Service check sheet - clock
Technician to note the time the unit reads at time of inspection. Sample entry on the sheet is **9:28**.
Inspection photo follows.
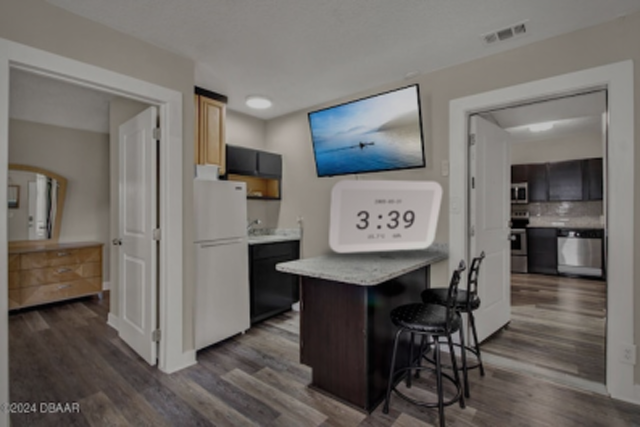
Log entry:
**3:39**
